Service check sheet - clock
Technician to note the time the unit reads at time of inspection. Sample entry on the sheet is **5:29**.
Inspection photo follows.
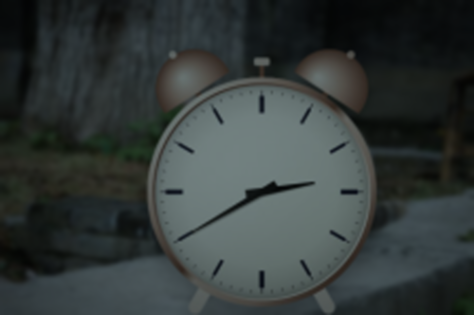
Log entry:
**2:40**
